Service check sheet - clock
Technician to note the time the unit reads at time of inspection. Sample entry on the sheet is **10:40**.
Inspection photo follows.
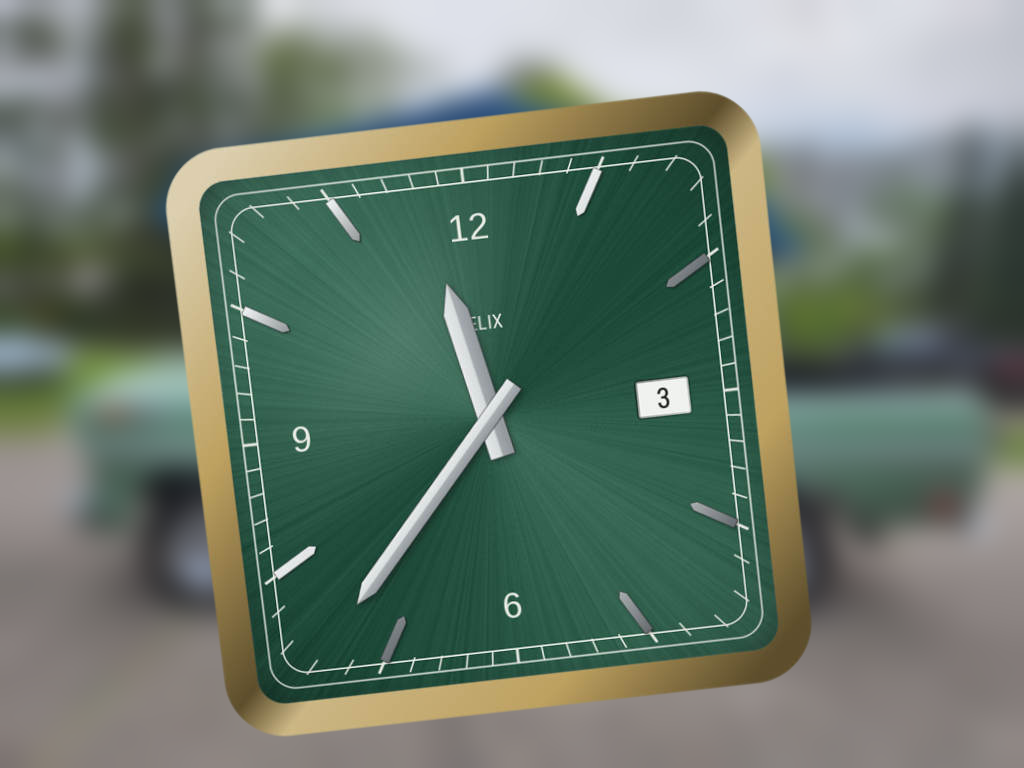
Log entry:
**11:37**
